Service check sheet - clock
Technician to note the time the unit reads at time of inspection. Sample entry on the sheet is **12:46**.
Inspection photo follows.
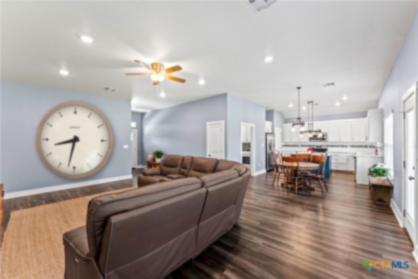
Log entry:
**8:32**
